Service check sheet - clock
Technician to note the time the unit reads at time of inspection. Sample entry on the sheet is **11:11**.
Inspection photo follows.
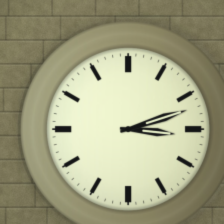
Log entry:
**3:12**
